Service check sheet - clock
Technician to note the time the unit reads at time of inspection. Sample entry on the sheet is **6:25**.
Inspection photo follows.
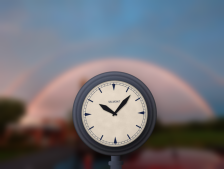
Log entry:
**10:07**
